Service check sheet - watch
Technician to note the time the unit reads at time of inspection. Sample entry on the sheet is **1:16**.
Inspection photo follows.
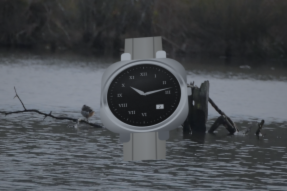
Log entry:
**10:13**
